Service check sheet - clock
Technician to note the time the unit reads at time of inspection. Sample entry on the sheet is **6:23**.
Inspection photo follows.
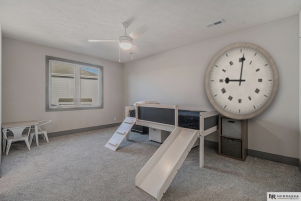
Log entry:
**9:01**
